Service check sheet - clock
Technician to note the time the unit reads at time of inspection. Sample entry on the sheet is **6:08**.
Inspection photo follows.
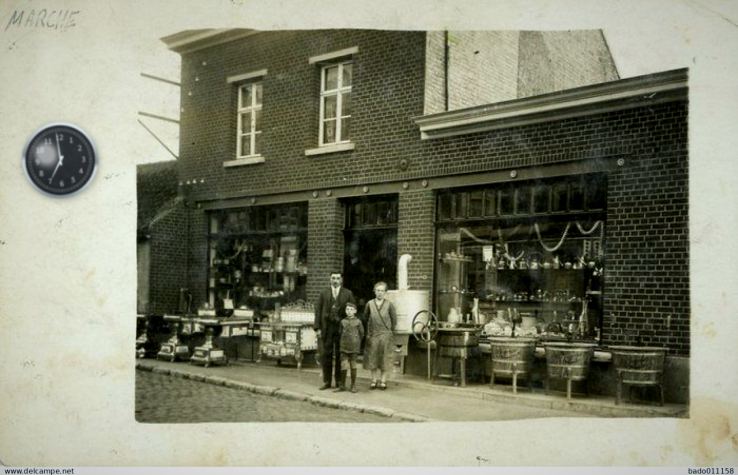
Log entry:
**6:59**
